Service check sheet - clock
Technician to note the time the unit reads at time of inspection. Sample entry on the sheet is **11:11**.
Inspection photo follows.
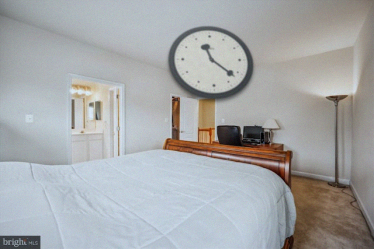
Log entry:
**11:22**
